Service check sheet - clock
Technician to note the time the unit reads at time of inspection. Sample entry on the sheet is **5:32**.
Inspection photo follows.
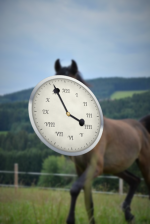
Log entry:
**3:56**
